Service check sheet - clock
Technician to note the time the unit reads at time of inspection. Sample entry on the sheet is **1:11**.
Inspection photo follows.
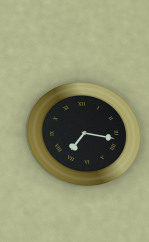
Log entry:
**7:17**
